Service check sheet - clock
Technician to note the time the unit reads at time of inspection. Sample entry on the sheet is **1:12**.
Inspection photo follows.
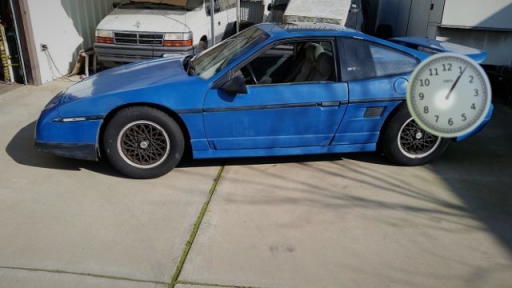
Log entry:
**1:06**
